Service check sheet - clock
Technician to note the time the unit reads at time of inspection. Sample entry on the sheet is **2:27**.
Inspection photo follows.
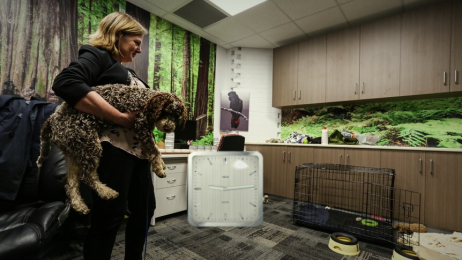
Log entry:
**9:14**
